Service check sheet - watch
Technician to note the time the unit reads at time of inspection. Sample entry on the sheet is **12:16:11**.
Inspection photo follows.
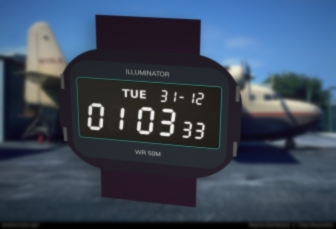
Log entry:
**1:03:33**
